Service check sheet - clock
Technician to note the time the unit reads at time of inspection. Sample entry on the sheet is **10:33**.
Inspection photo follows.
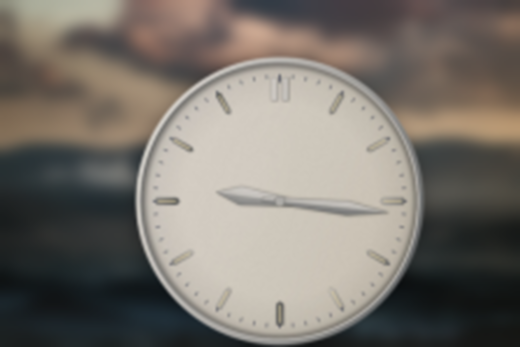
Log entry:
**9:16**
